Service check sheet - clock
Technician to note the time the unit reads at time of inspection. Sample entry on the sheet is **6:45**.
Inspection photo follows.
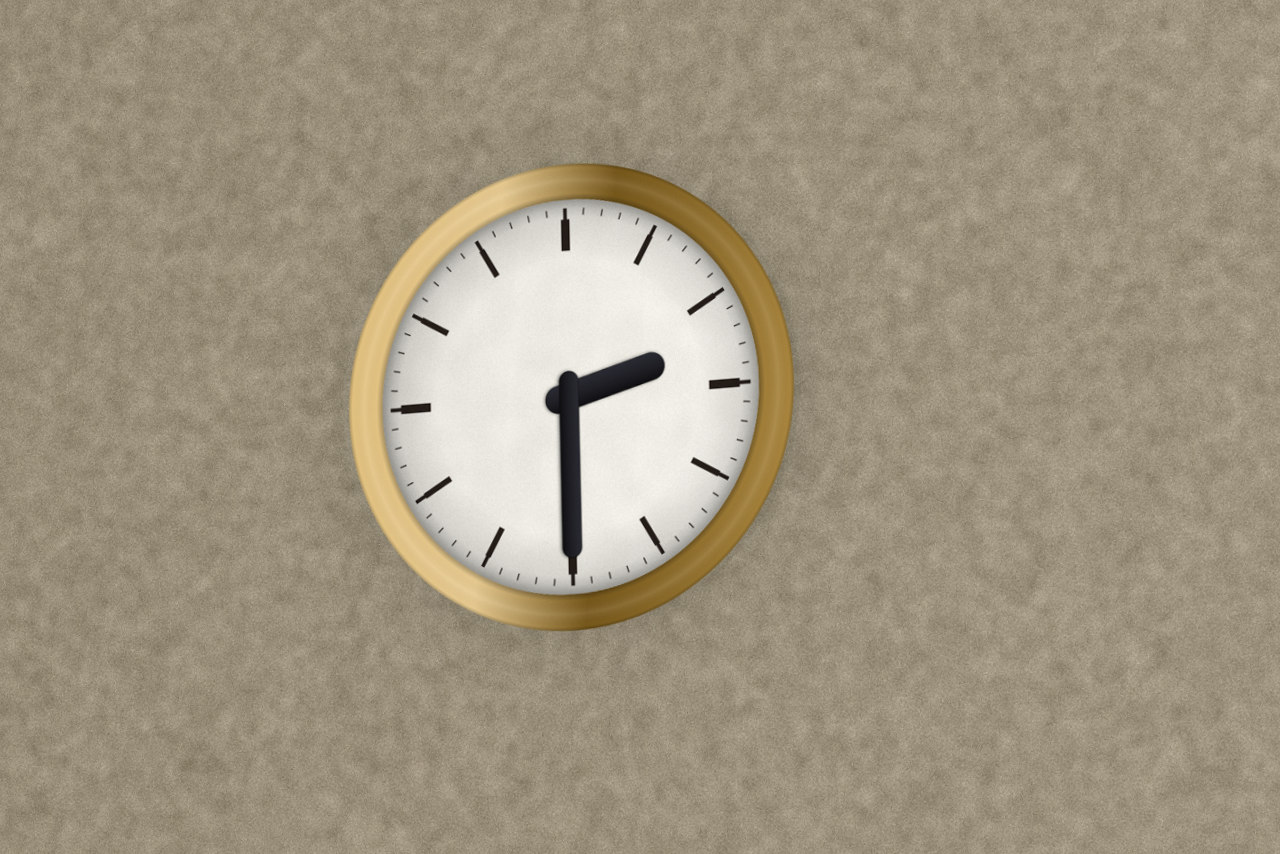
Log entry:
**2:30**
